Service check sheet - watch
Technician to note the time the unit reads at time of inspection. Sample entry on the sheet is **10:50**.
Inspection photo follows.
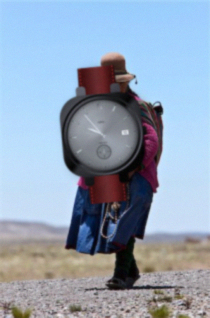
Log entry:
**9:54**
